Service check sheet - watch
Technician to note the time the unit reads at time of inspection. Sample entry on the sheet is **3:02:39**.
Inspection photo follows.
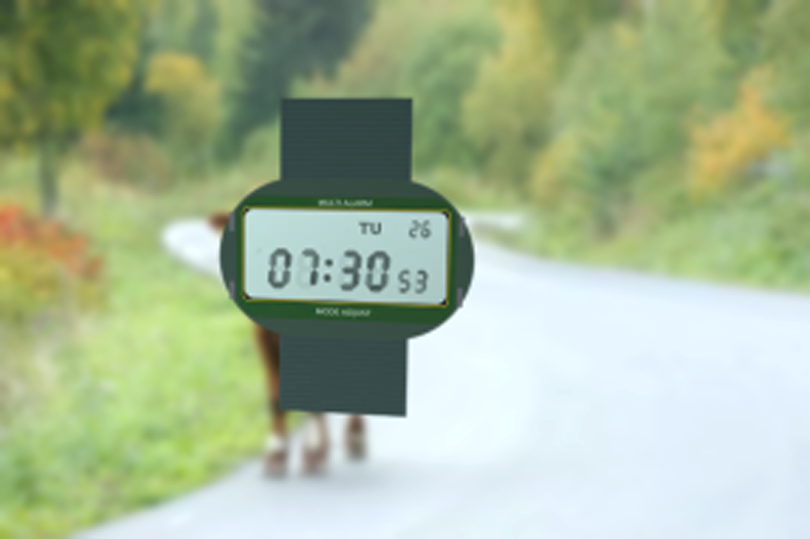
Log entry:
**7:30:53**
